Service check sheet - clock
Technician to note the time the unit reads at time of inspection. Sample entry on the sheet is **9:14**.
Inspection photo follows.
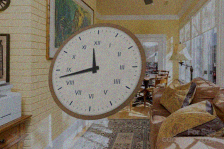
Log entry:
**11:43**
